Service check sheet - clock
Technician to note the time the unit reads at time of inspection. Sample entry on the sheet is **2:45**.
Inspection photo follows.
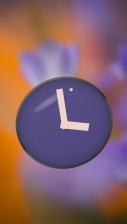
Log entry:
**2:57**
